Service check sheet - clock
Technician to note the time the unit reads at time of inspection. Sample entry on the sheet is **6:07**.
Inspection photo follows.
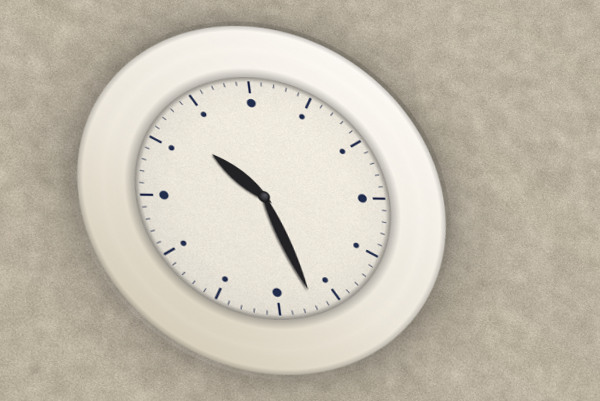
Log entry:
**10:27**
